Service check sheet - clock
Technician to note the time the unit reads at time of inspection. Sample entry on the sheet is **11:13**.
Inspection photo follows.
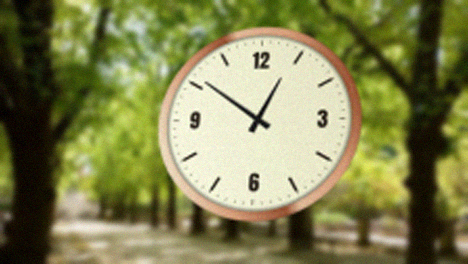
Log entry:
**12:51**
